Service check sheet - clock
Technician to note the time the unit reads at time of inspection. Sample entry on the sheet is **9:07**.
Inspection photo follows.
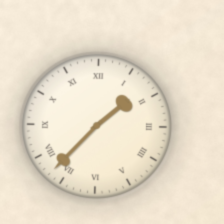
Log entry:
**1:37**
